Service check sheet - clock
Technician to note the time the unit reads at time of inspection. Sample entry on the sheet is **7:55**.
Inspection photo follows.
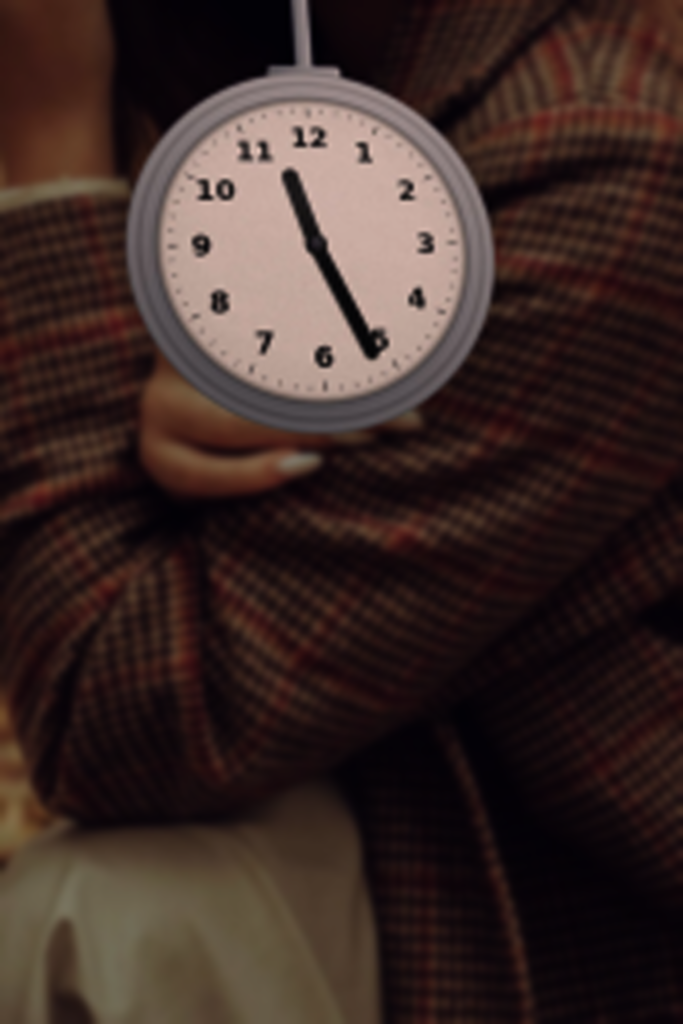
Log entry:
**11:26**
